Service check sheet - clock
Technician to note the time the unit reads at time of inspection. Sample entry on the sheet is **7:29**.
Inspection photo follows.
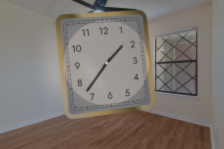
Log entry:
**1:37**
